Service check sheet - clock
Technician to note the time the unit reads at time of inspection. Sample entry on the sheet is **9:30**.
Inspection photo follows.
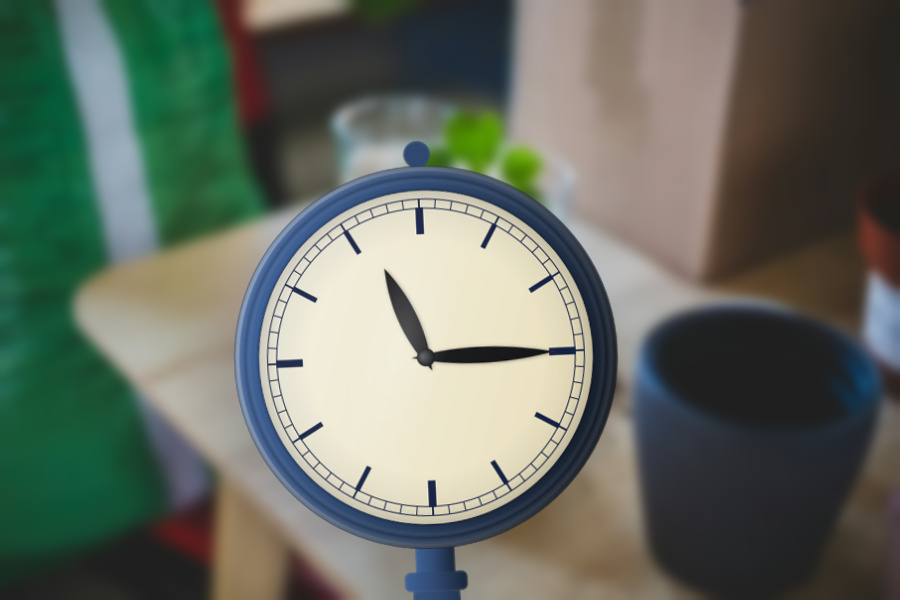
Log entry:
**11:15**
